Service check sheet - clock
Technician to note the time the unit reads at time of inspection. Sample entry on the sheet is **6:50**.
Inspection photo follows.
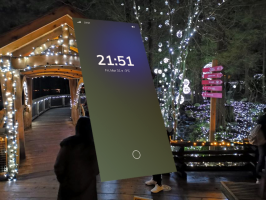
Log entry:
**21:51**
